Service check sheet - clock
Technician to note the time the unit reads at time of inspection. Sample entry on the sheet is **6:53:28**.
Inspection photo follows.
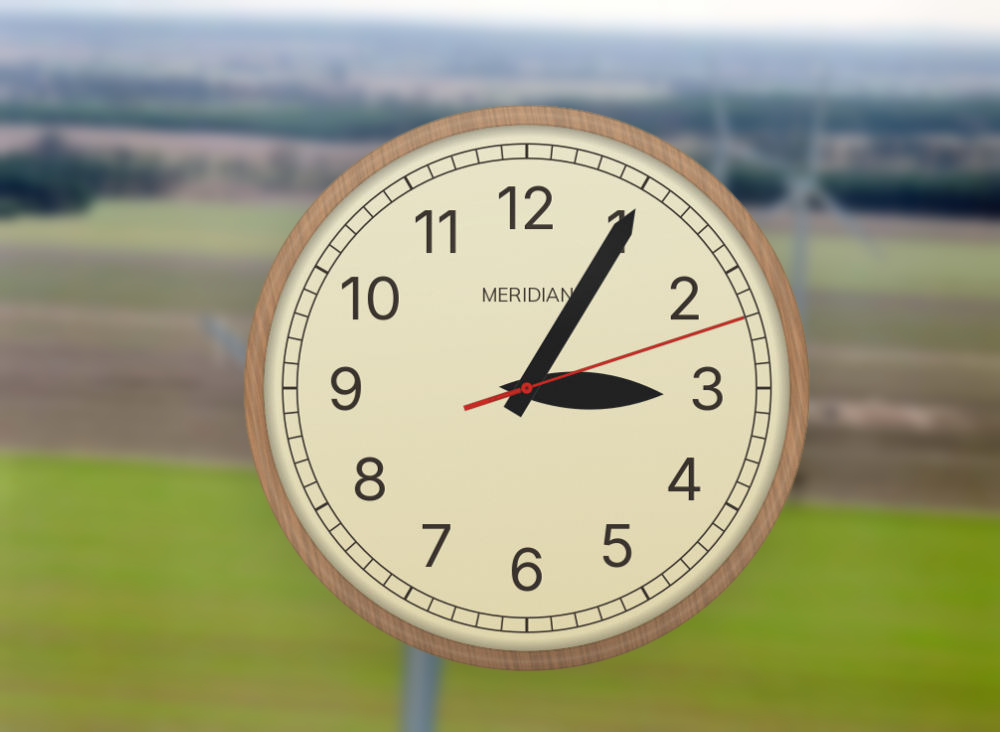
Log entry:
**3:05:12**
